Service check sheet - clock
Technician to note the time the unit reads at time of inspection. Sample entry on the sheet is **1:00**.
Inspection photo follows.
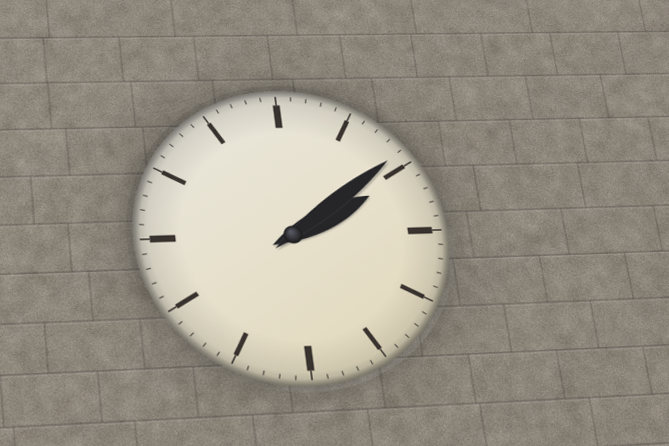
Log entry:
**2:09**
